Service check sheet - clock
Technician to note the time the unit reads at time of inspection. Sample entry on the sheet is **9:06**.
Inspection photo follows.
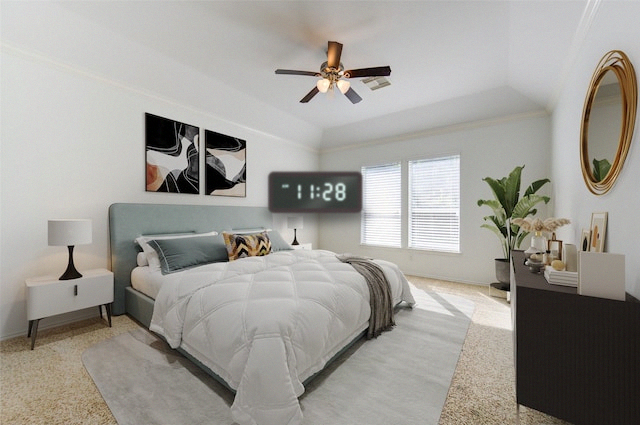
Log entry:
**11:28**
